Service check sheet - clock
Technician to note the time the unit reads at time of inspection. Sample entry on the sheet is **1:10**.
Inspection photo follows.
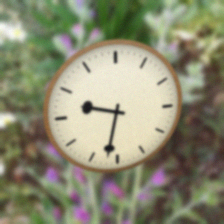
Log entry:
**9:32**
